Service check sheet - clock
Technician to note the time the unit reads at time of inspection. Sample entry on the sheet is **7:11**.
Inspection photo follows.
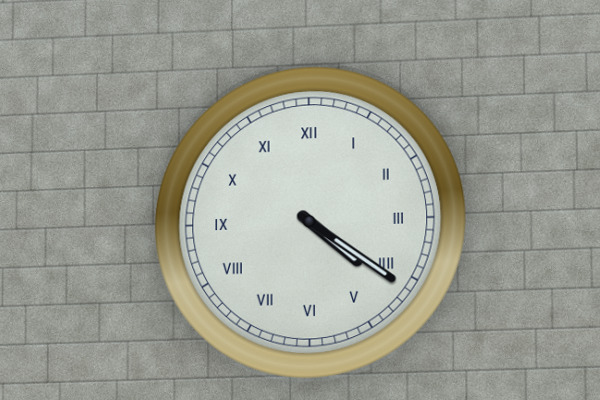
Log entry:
**4:21**
